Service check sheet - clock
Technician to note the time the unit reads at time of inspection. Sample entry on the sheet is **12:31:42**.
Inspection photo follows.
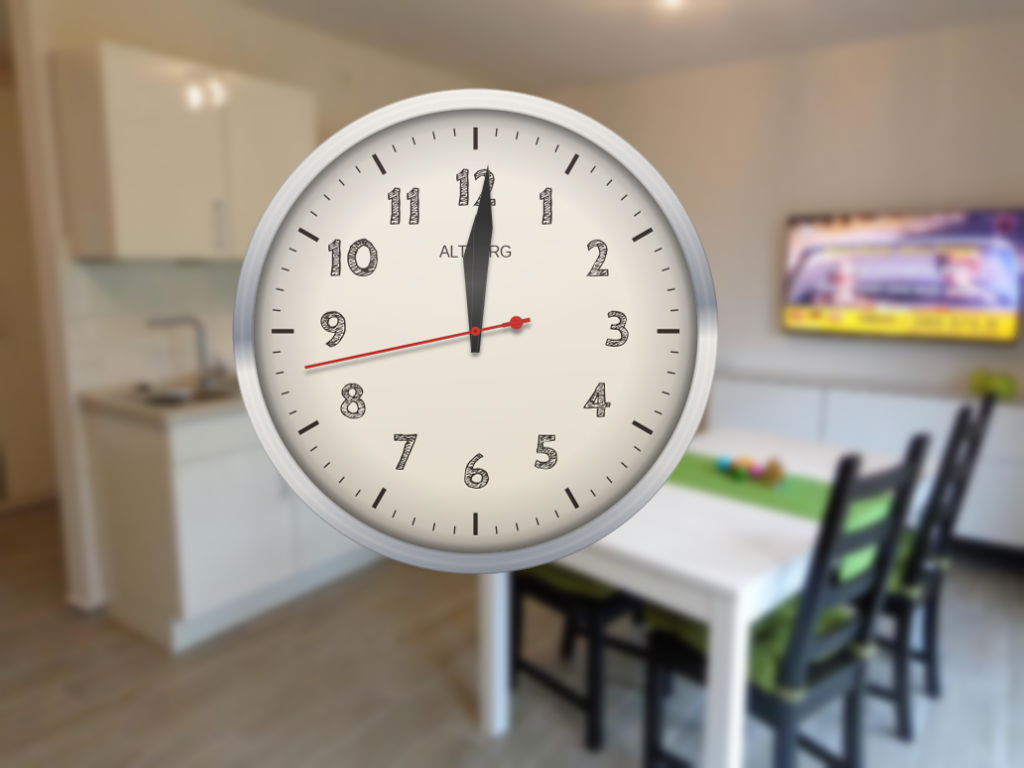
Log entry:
**12:00:43**
